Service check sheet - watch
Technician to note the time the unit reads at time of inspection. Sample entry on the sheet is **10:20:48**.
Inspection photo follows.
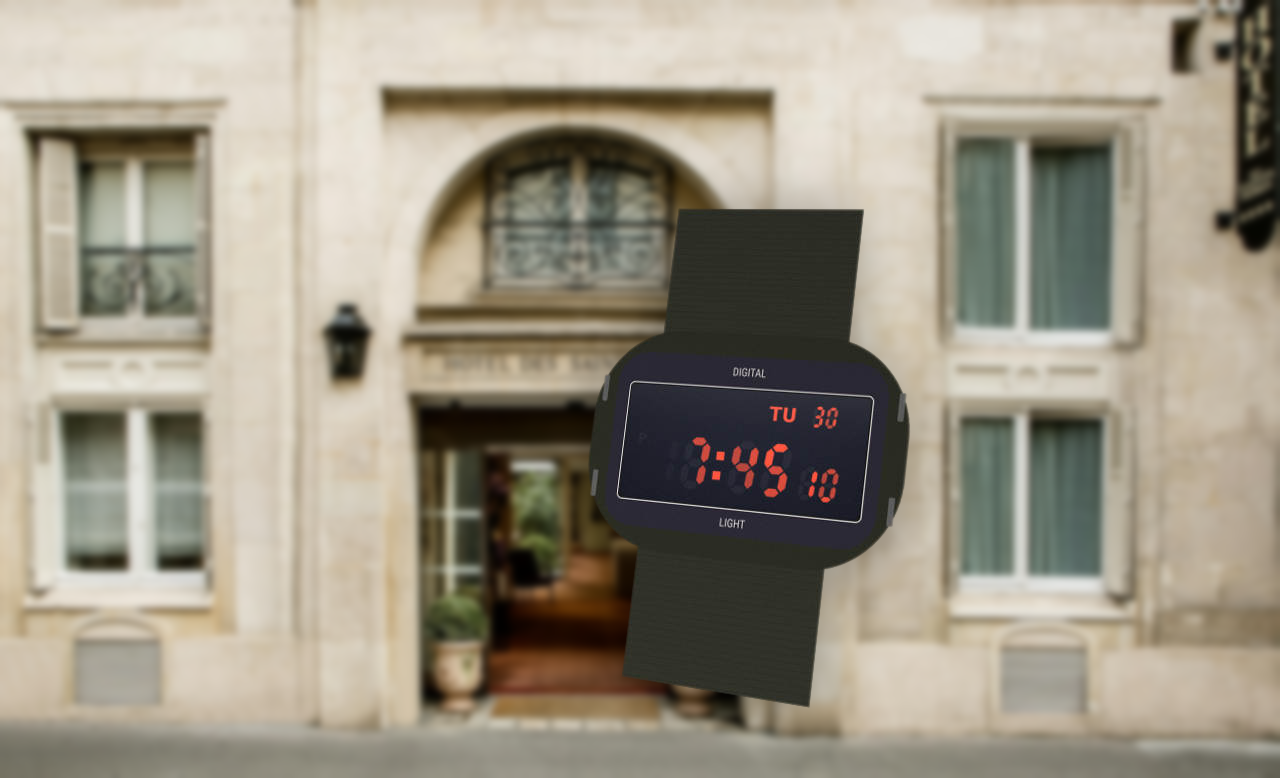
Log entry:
**7:45:10**
